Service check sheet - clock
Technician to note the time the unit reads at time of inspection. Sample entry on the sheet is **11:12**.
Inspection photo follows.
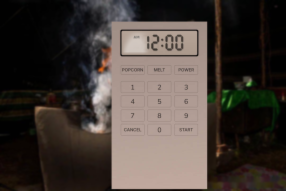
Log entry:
**12:00**
